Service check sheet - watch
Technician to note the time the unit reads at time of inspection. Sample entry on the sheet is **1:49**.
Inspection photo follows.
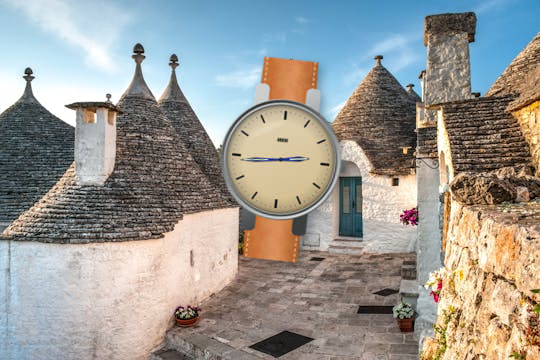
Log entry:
**2:44**
